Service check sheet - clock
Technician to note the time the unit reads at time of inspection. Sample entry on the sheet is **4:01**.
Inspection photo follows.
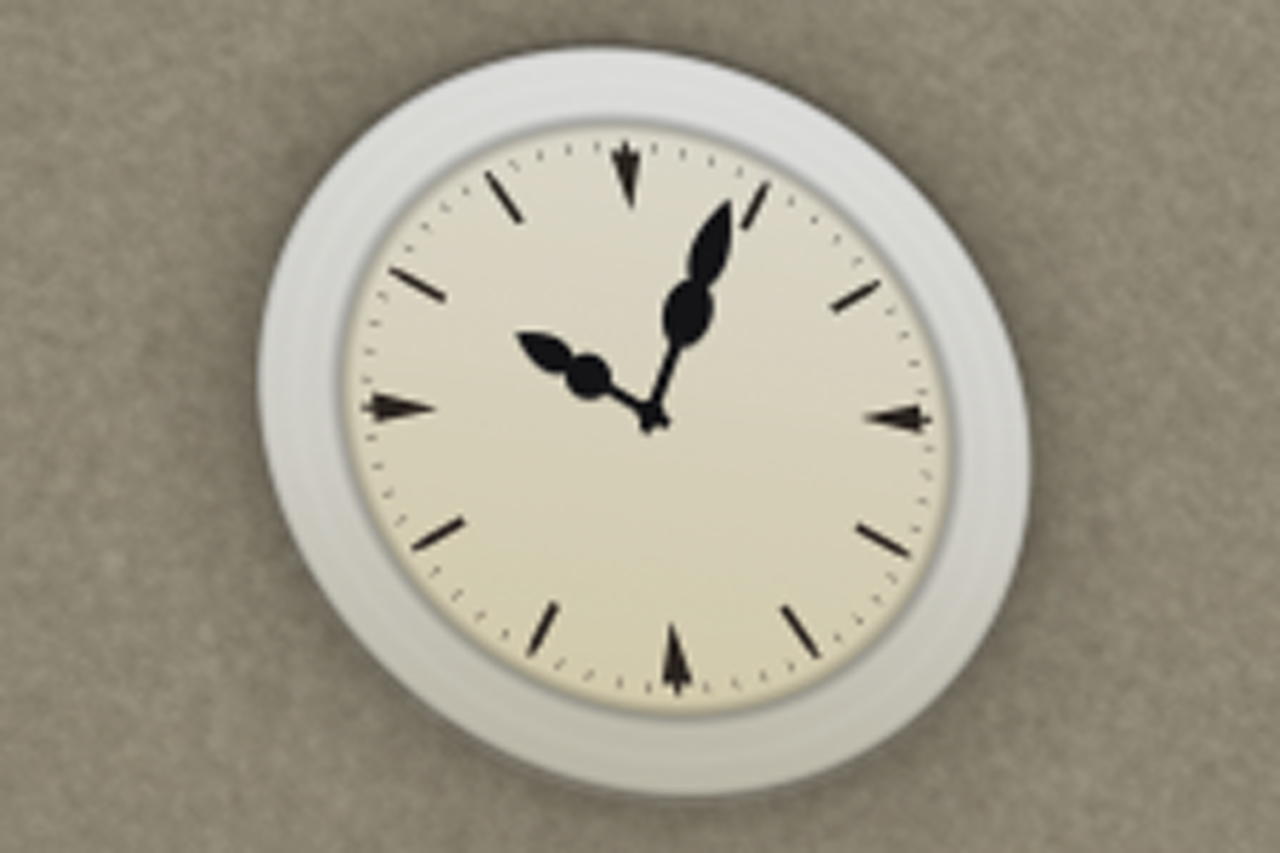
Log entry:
**10:04**
